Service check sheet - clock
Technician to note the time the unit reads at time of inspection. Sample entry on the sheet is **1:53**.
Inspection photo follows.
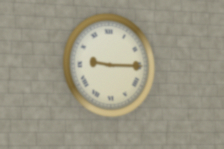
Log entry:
**9:15**
